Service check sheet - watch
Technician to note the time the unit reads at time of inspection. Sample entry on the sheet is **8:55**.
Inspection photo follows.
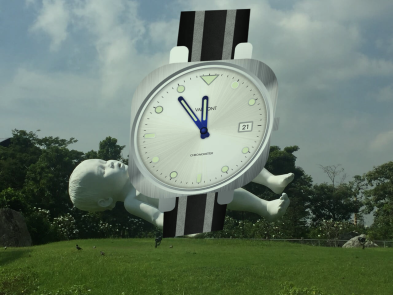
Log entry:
**11:54**
